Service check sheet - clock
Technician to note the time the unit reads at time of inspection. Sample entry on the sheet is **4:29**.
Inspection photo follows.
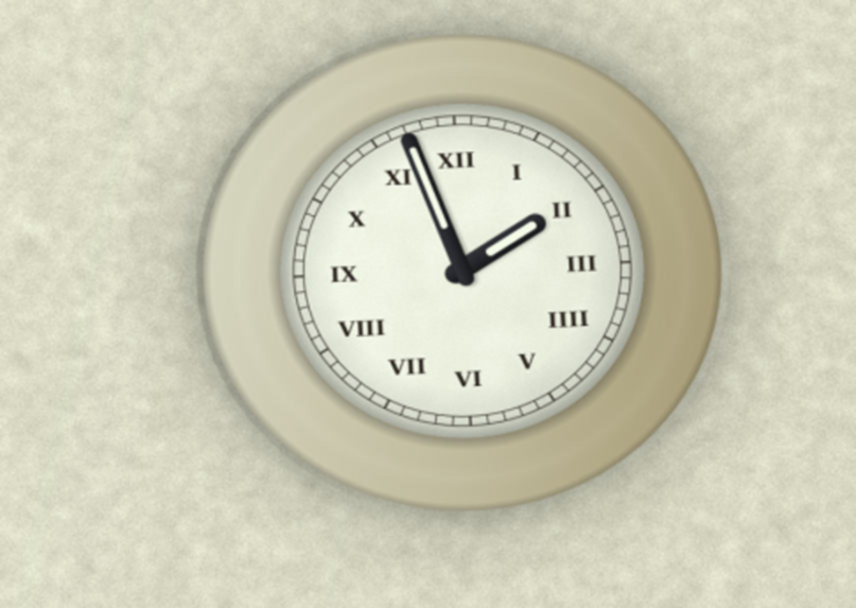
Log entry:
**1:57**
